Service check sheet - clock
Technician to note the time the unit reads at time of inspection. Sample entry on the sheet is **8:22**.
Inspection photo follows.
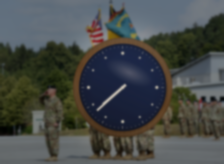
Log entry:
**7:38**
